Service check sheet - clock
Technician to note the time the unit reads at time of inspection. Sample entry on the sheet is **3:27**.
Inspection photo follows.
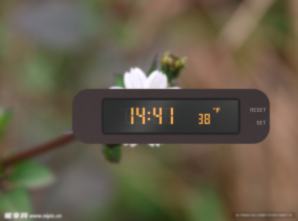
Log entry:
**14:41**
